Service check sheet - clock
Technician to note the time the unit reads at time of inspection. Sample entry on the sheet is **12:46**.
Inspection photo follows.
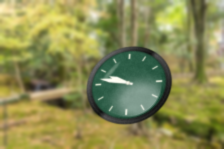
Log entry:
**9:47**
